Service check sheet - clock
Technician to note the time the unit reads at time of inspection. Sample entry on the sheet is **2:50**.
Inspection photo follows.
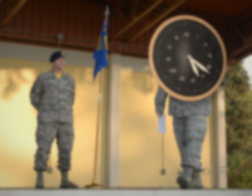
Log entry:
**5:22**
